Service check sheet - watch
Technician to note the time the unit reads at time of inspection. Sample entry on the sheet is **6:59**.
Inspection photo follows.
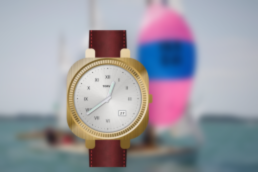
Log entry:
**12:39**
